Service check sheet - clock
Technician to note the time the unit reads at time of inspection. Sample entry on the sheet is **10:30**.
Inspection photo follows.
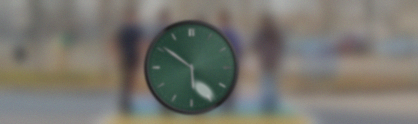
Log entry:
**5:51**
